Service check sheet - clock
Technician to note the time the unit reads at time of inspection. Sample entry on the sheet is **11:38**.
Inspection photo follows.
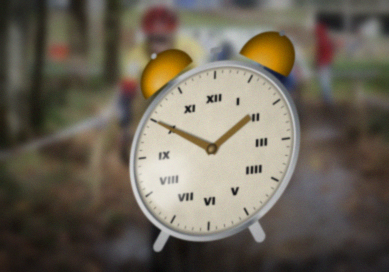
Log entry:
**1:50**
